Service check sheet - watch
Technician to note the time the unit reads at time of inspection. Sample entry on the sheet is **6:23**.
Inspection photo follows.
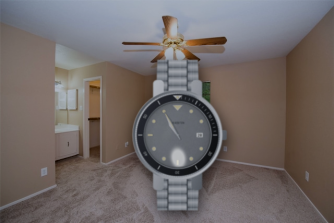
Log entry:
**10:55**
